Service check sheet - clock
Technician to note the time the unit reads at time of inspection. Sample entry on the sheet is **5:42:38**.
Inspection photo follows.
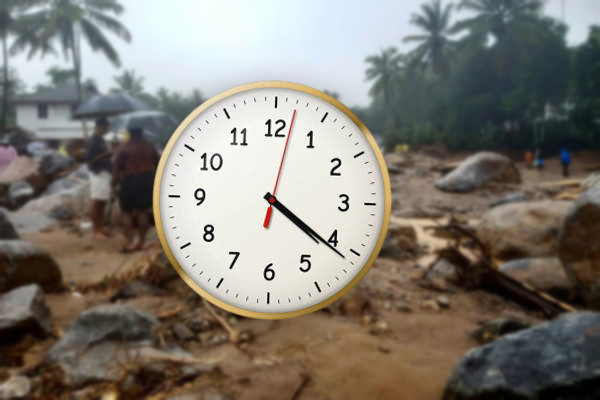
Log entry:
**4:21:02**
